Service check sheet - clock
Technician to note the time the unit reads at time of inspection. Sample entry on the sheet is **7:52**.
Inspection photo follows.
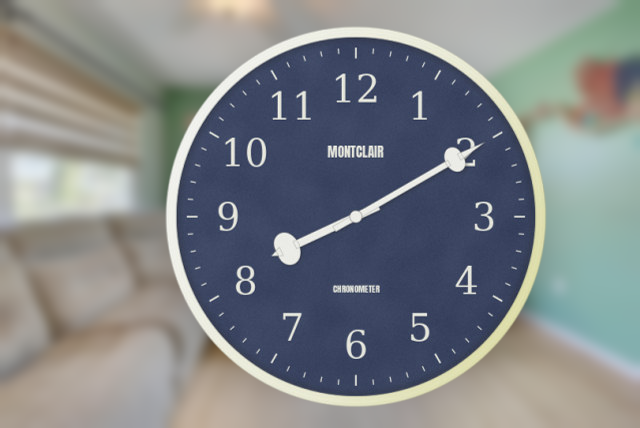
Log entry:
**8:10**
